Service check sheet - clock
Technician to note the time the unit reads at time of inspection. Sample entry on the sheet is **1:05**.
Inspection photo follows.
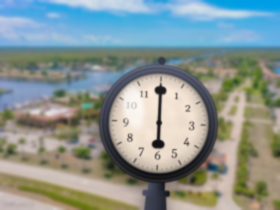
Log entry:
**6:00**
